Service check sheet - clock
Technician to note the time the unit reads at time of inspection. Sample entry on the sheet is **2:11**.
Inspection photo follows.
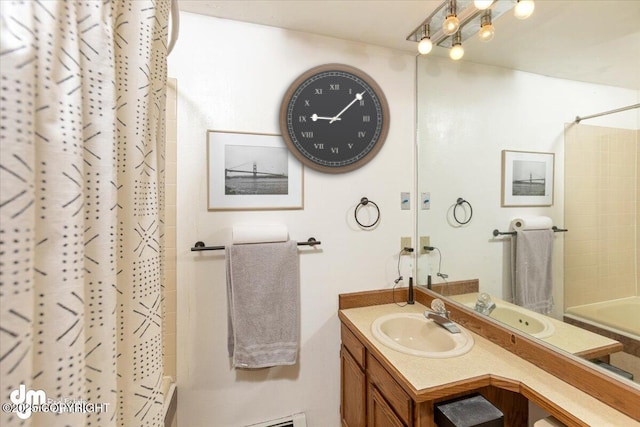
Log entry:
**9:08**
